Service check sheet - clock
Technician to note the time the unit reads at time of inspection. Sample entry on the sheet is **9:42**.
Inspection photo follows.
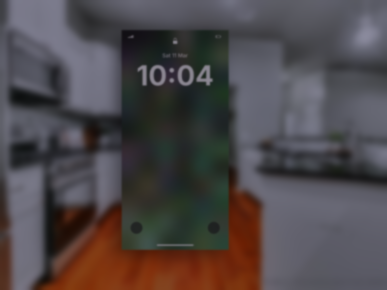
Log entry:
**10:04**
